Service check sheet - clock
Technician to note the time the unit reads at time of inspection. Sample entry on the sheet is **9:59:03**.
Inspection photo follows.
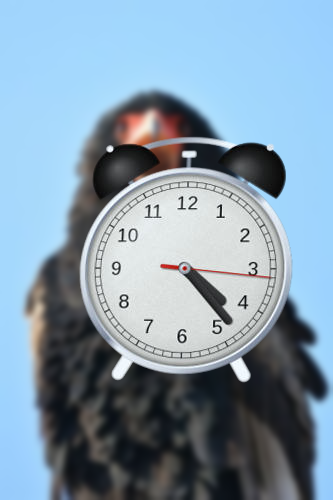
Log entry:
**4:23:16**
